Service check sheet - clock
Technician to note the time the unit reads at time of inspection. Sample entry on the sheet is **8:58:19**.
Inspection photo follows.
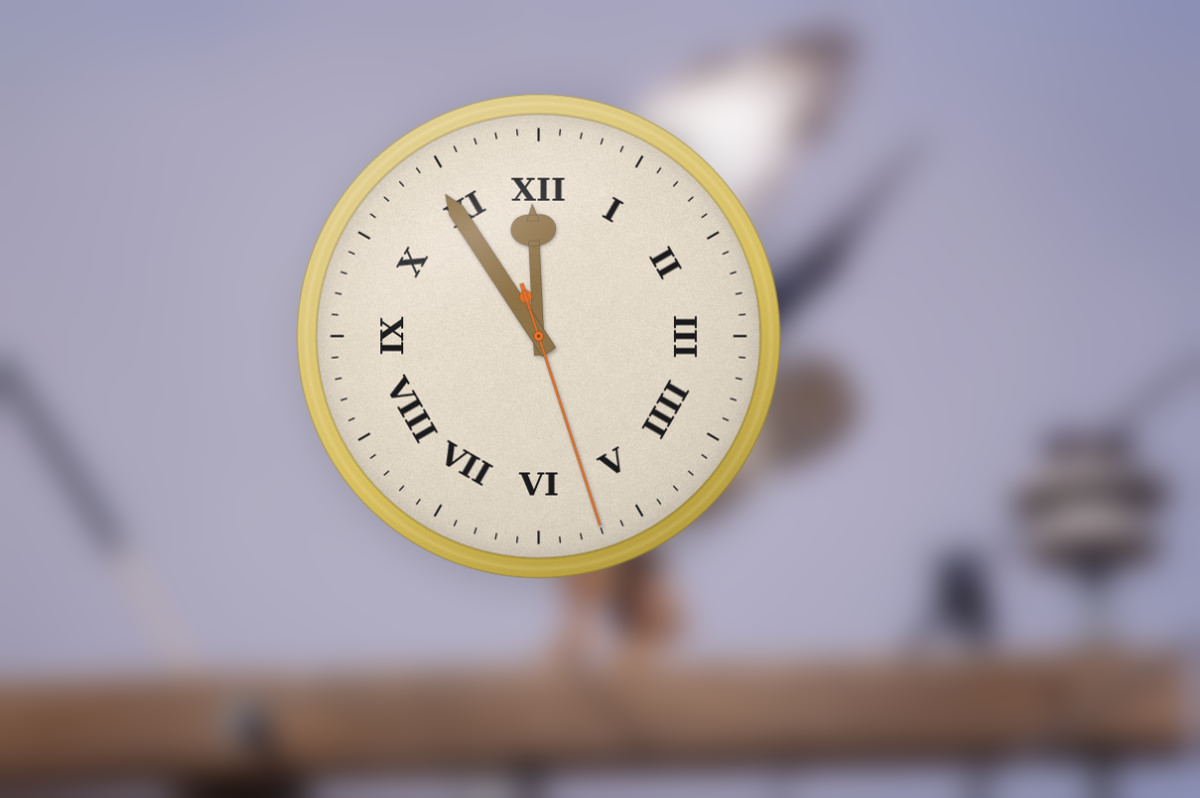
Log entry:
**11:54:27**
